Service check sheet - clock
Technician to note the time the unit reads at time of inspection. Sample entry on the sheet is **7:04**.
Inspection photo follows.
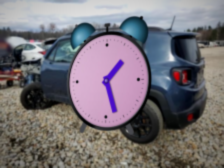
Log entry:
**1:27**
